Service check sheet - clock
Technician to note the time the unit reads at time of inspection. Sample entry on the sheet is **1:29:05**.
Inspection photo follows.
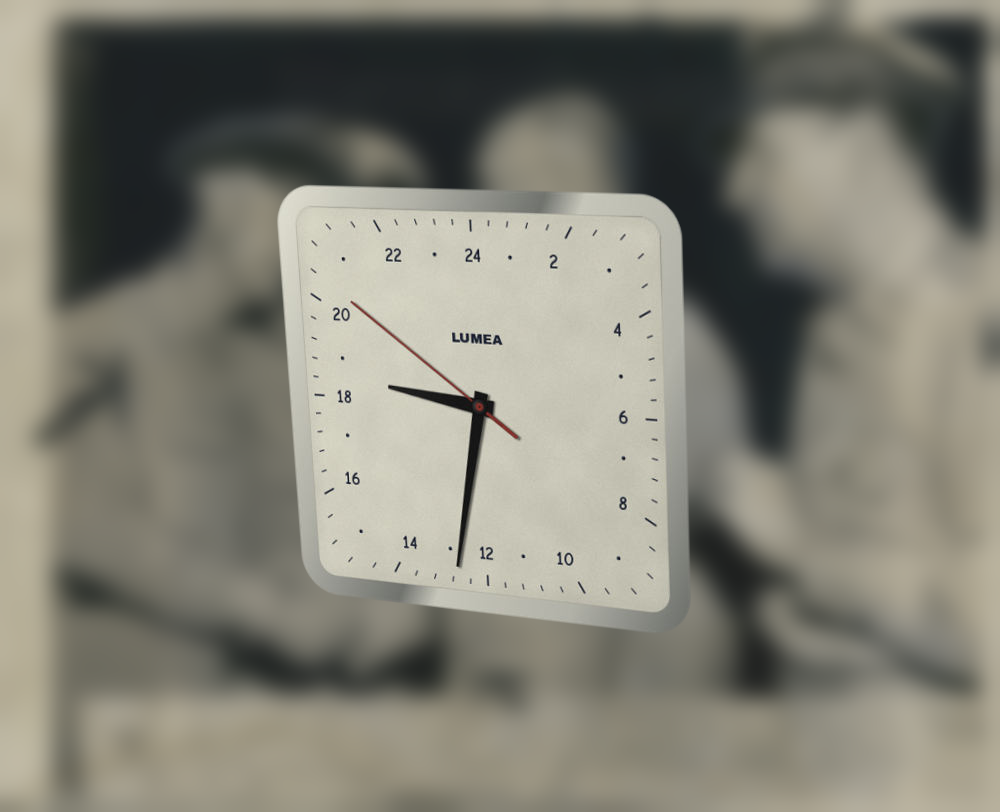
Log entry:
**18:31:51**
